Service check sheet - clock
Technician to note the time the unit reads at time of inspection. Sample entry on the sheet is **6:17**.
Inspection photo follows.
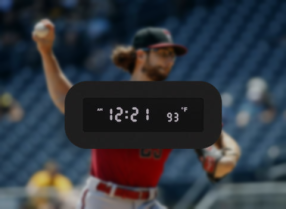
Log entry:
**12:21**
